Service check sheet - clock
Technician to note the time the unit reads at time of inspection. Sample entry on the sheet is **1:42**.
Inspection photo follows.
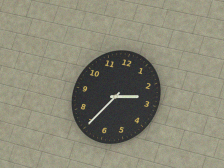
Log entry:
**2:35**
